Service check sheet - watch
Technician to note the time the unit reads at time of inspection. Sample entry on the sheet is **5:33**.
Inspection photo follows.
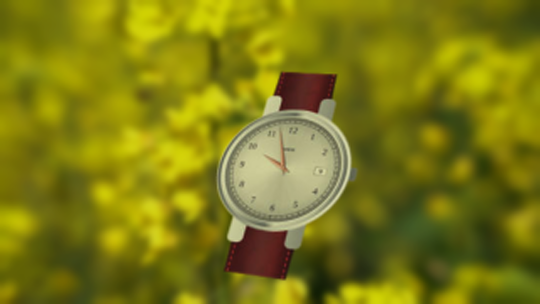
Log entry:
**9:57**
